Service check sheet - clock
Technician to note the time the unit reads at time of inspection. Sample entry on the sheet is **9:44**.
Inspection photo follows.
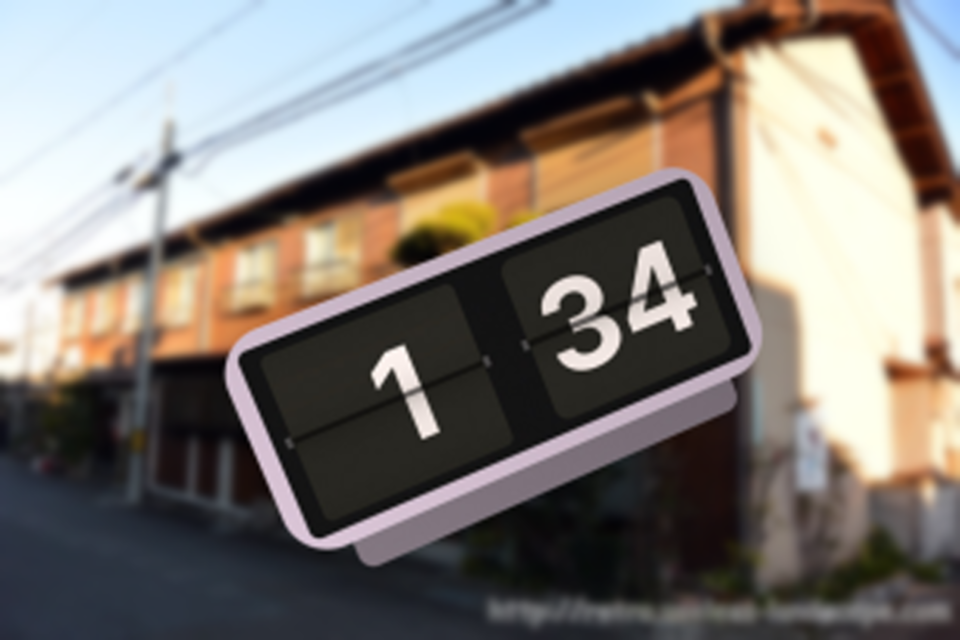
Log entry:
**1:34**
